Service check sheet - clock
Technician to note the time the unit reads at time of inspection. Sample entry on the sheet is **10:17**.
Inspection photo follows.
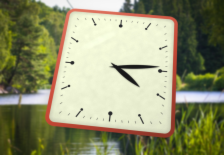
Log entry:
**4:14**
